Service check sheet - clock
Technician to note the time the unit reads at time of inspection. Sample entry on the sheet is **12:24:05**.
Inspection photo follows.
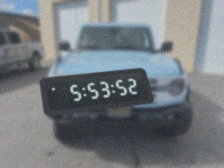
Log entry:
**5:53:52**
